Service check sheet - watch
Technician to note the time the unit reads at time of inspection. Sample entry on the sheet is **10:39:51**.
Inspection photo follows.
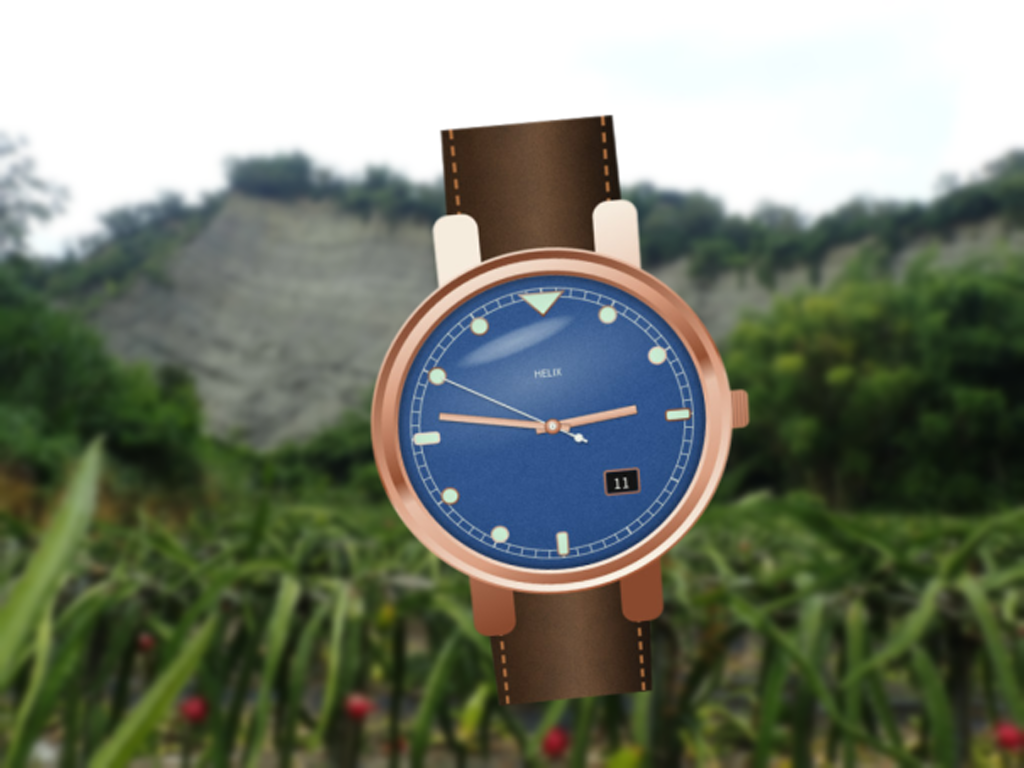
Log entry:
**2:46:50**
